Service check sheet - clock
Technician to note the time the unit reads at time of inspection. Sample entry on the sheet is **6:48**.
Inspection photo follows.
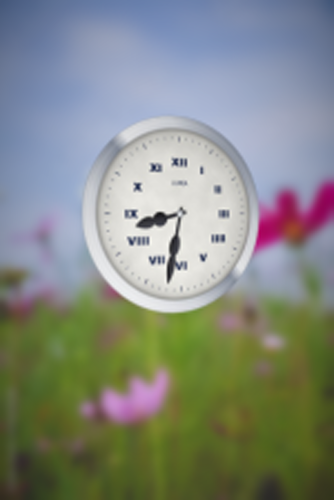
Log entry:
**8:32**
